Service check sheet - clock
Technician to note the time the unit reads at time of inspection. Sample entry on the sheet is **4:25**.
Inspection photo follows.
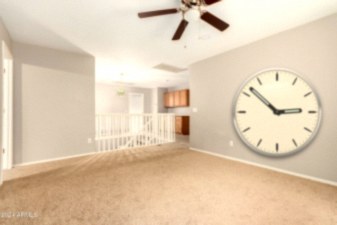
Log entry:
**2:52**
